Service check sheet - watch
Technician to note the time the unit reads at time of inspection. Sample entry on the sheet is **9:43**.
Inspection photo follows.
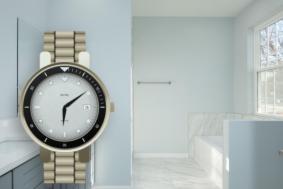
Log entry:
**6:09**
